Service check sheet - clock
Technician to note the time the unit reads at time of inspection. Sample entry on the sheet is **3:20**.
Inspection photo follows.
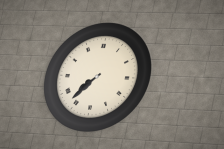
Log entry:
**7:37**
